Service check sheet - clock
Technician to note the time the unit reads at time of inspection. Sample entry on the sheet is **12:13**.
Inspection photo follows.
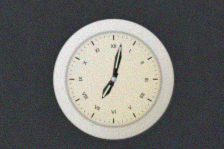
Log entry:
**7:02**
